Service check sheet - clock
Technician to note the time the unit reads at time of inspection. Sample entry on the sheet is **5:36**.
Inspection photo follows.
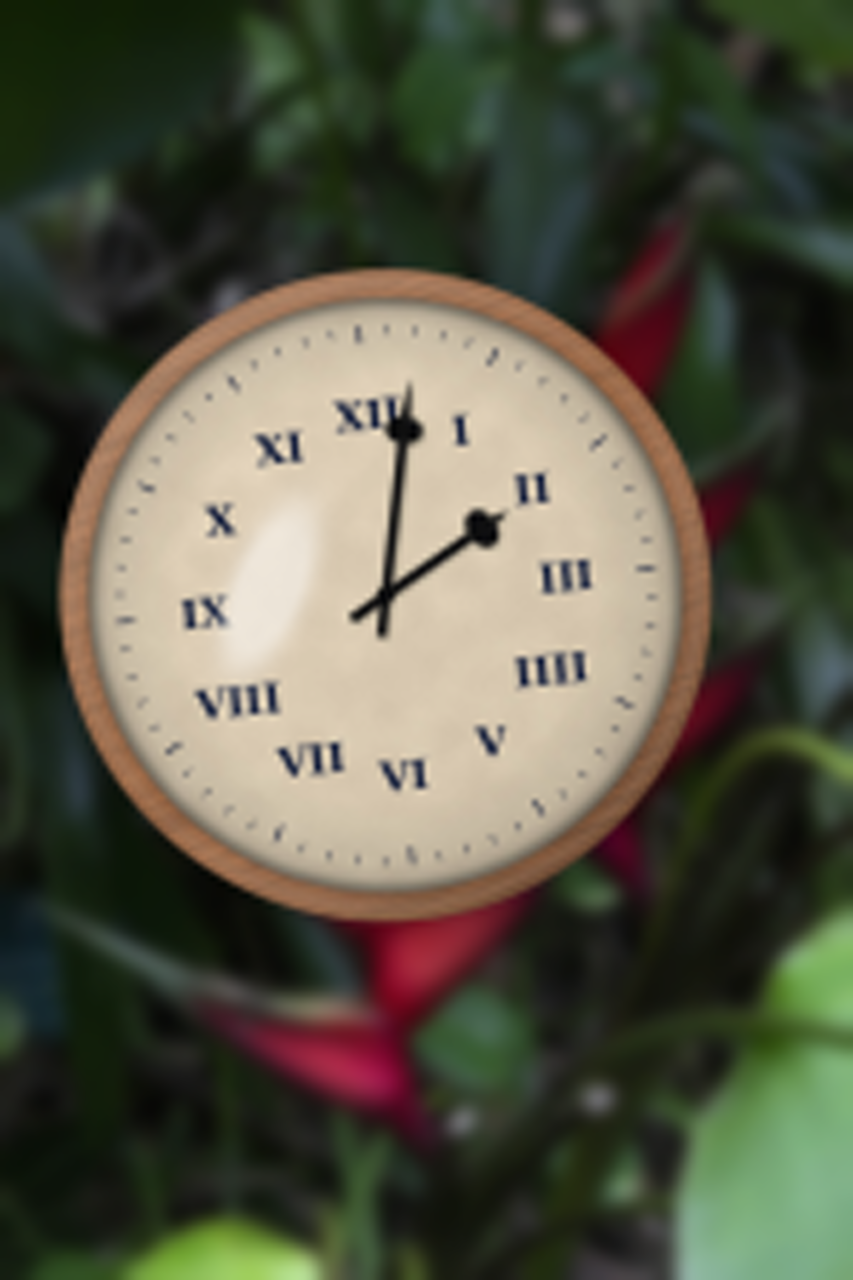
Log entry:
**2:02**
